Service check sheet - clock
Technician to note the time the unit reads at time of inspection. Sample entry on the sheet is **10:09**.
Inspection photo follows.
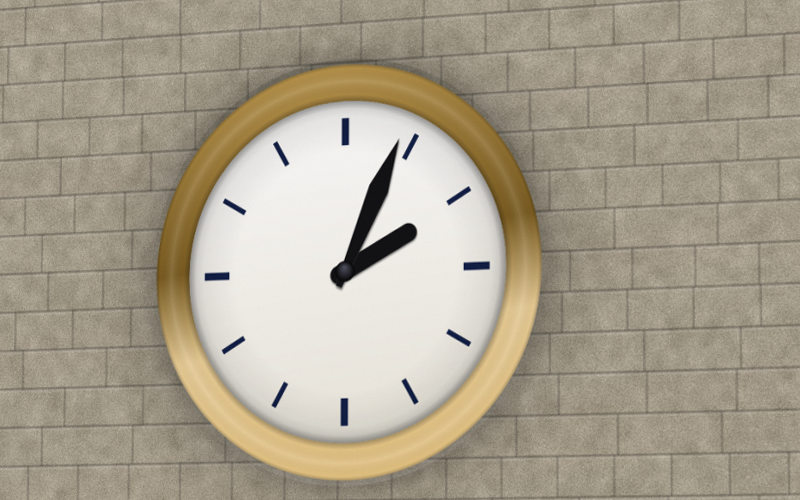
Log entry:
**2:04**
